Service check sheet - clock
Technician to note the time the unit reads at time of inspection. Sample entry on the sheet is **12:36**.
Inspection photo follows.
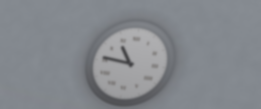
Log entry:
**10:46**
